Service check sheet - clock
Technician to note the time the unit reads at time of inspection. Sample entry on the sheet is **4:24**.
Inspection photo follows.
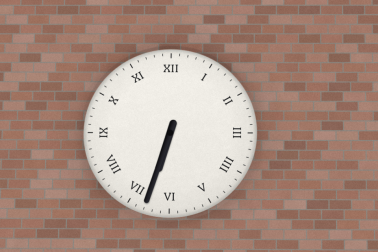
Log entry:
**6:33**
